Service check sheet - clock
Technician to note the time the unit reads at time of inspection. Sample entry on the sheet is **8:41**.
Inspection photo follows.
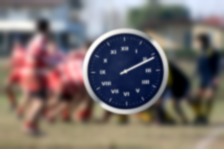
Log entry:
**2:11**
